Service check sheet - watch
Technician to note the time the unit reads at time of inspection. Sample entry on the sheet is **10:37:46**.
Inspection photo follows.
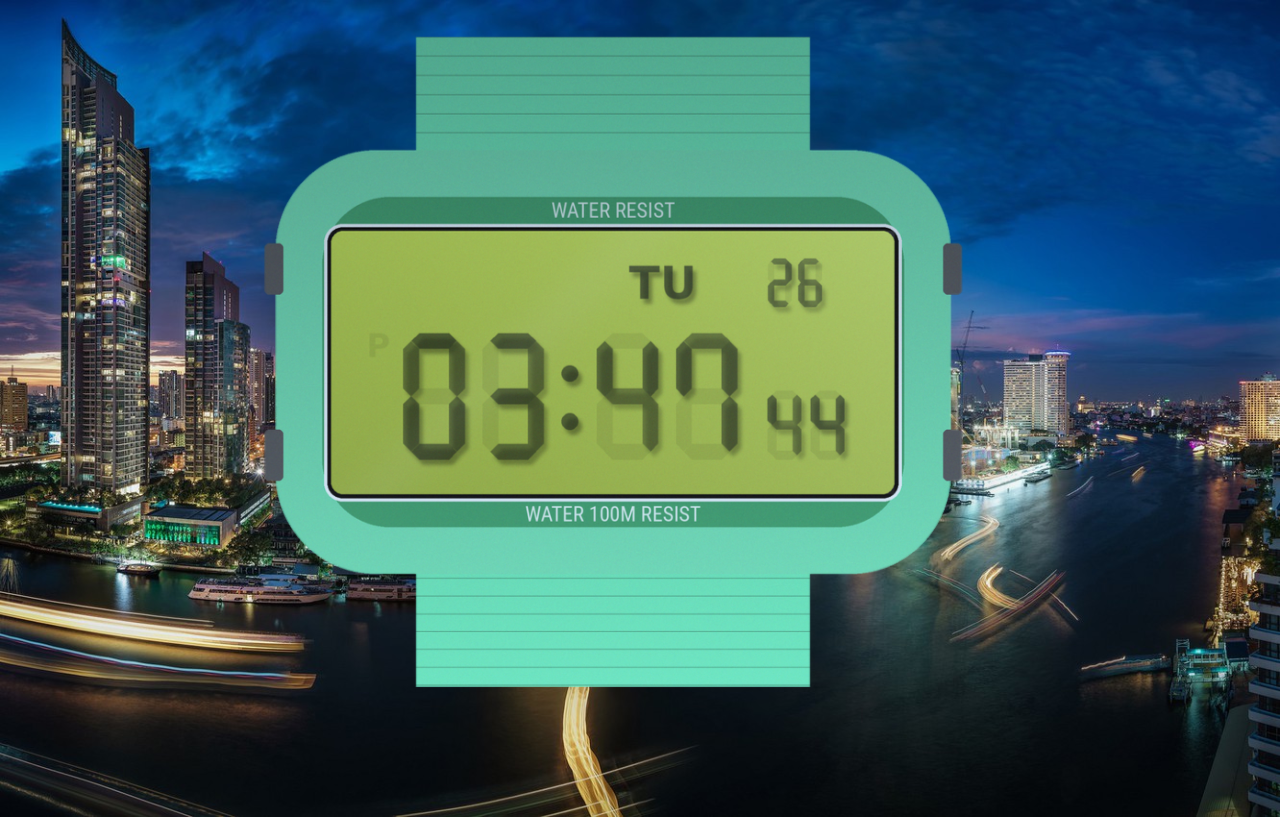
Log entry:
**3:47:44**
